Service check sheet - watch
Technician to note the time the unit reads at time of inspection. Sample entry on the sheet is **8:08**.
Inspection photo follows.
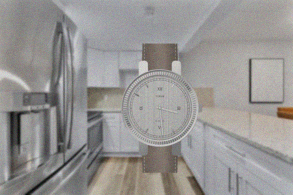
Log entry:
**3:29**
